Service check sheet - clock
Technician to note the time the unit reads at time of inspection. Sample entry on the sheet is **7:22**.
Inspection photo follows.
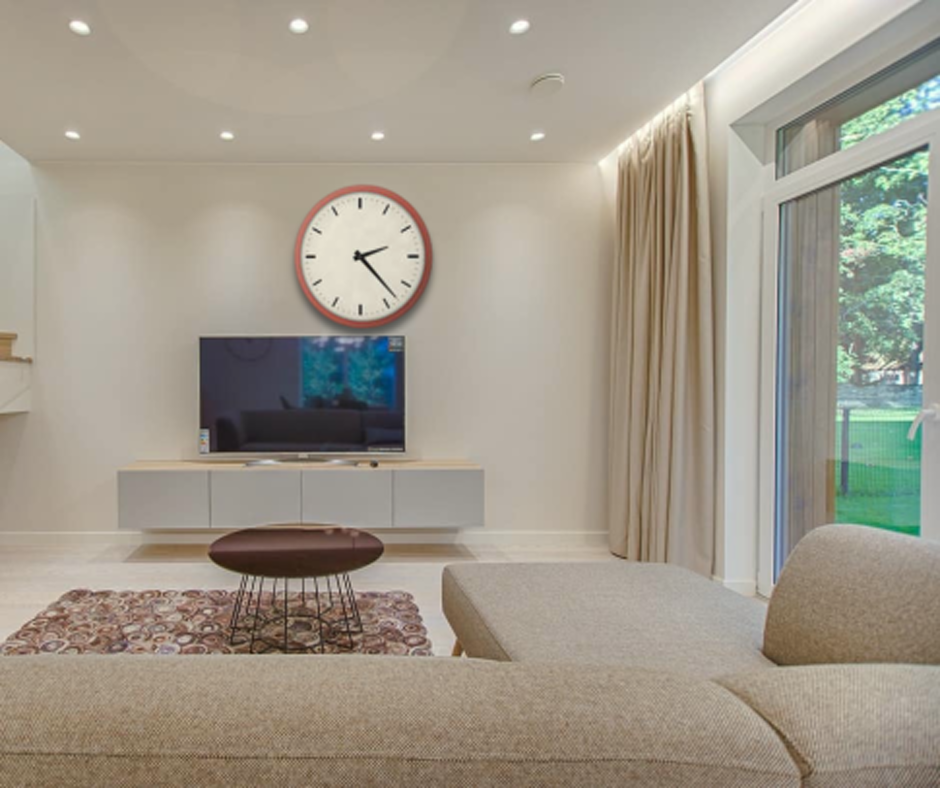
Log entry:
**2:23**
